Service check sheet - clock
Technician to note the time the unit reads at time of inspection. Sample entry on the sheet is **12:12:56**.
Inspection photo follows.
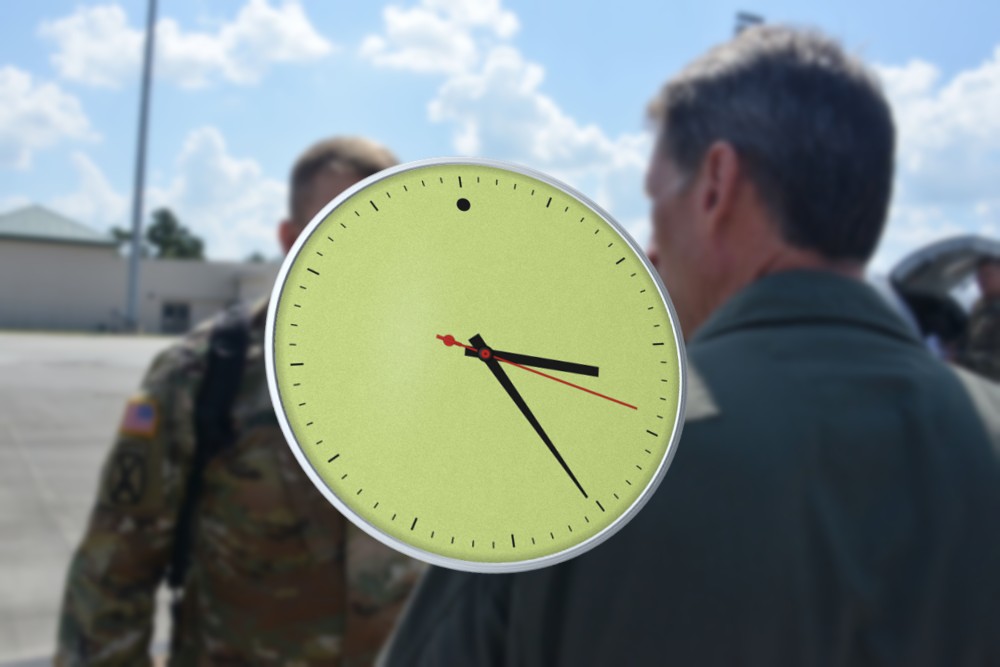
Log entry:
**3:25:19**
